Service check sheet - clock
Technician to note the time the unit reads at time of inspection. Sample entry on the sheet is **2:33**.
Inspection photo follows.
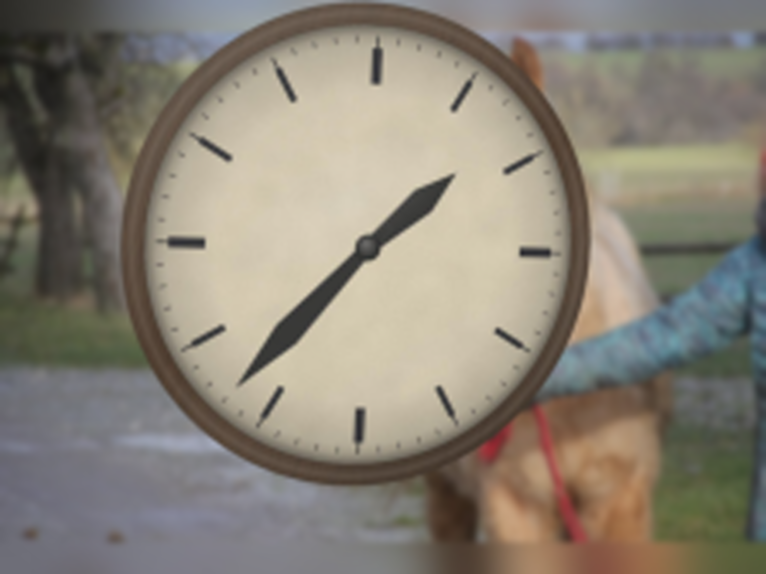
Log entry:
**1:37**
